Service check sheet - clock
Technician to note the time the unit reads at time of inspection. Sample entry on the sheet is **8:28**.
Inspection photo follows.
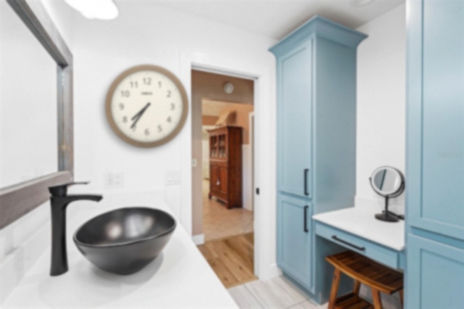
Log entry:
**7:36**
